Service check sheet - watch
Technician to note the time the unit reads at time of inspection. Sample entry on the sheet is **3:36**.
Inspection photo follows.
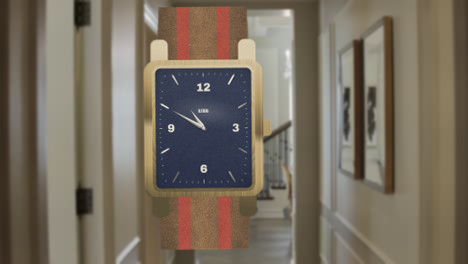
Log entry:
**10:50**
